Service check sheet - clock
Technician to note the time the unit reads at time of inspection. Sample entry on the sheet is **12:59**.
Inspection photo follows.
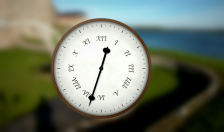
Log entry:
**12:33**
